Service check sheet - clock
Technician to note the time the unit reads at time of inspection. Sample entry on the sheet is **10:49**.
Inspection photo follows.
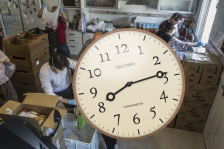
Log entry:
**8:14**
